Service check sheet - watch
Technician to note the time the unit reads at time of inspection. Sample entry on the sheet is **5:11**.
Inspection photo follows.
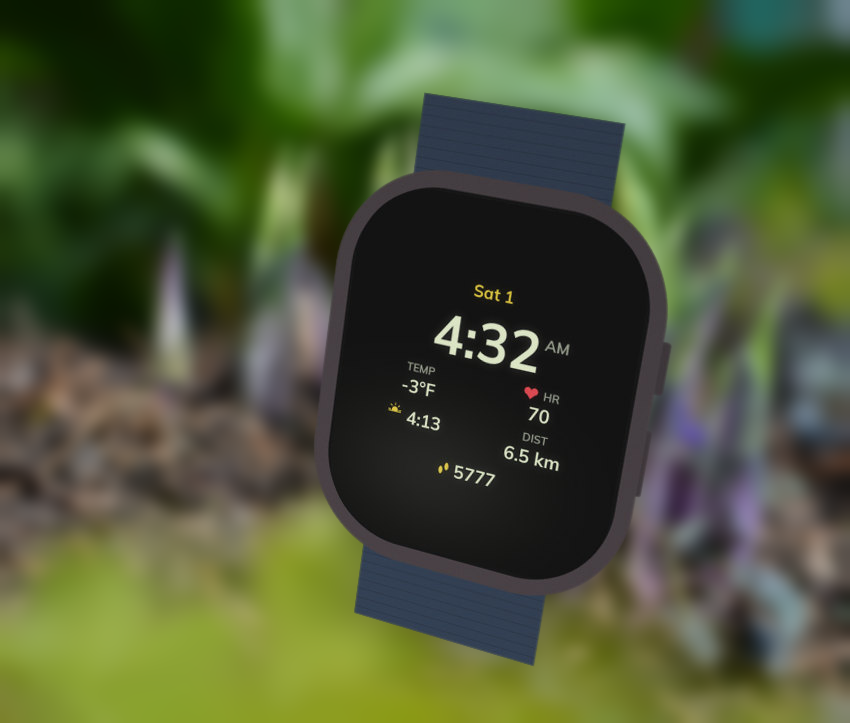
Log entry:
**4:32**
